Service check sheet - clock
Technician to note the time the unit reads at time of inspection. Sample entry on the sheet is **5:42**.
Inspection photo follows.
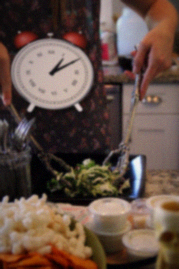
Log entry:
**1:10**
